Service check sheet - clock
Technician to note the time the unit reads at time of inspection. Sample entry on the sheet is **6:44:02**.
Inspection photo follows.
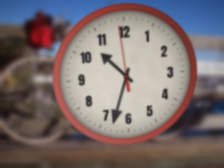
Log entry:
**10:32:59**
